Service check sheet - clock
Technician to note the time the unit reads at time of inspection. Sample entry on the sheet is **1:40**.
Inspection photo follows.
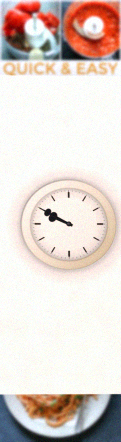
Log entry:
**9:50**
